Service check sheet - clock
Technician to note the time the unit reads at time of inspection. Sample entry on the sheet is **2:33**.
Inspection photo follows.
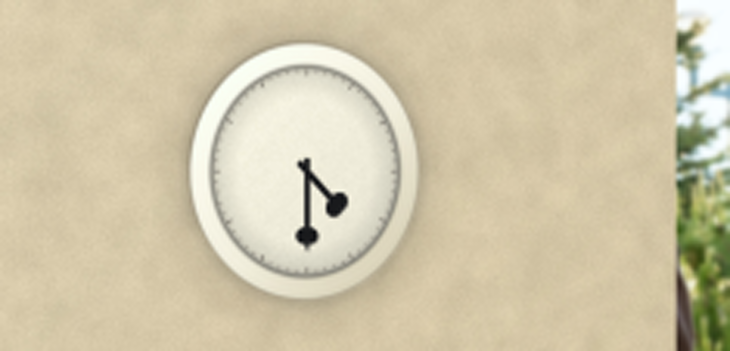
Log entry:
**4:30**
